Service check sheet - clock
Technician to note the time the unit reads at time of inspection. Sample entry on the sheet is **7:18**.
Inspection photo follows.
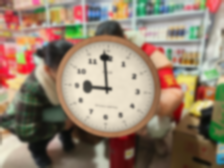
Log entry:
**8:59**
